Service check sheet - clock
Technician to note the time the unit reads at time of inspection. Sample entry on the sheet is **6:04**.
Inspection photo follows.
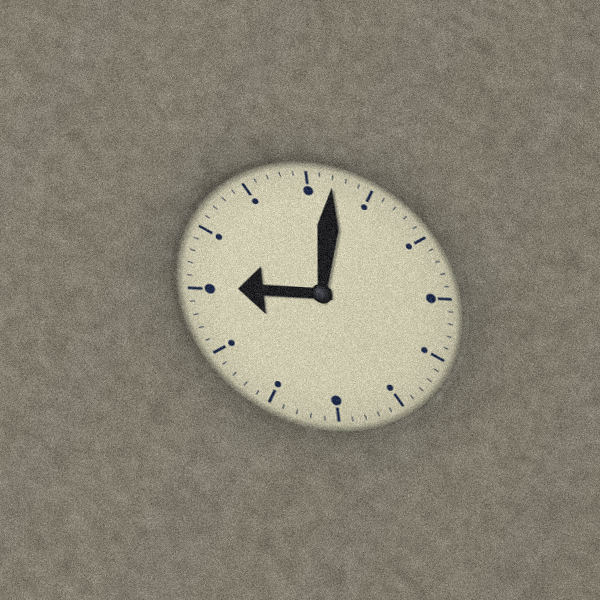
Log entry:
**9:02**
